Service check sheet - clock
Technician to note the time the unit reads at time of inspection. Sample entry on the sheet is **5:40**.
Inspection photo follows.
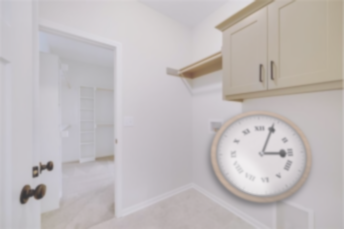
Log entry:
**3:04**
